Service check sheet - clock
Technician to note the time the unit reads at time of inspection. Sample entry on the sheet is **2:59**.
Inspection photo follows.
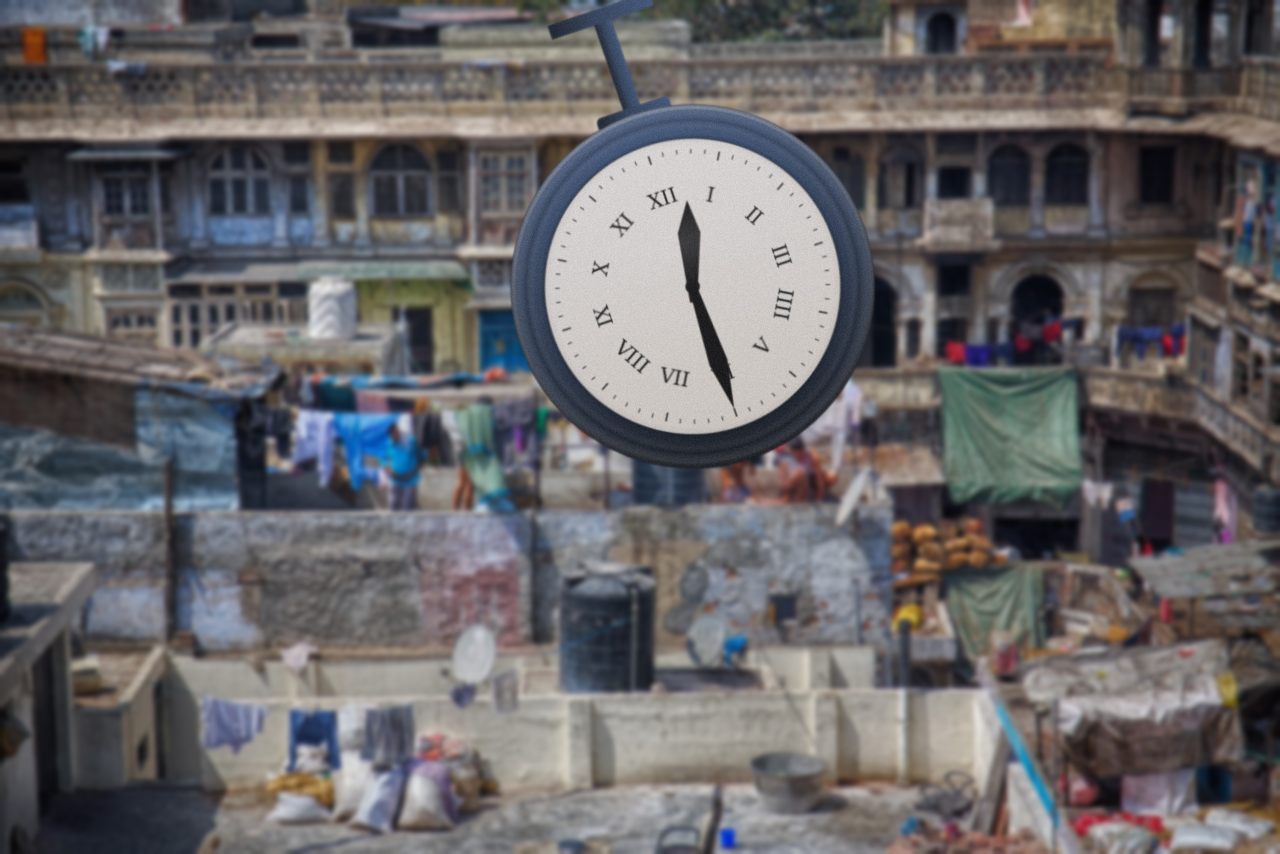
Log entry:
**12:30**
